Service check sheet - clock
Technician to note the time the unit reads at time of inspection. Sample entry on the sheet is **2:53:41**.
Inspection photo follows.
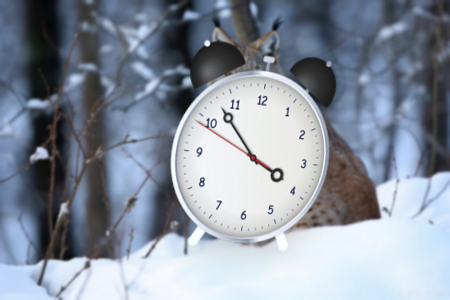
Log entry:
**3:52:49**
